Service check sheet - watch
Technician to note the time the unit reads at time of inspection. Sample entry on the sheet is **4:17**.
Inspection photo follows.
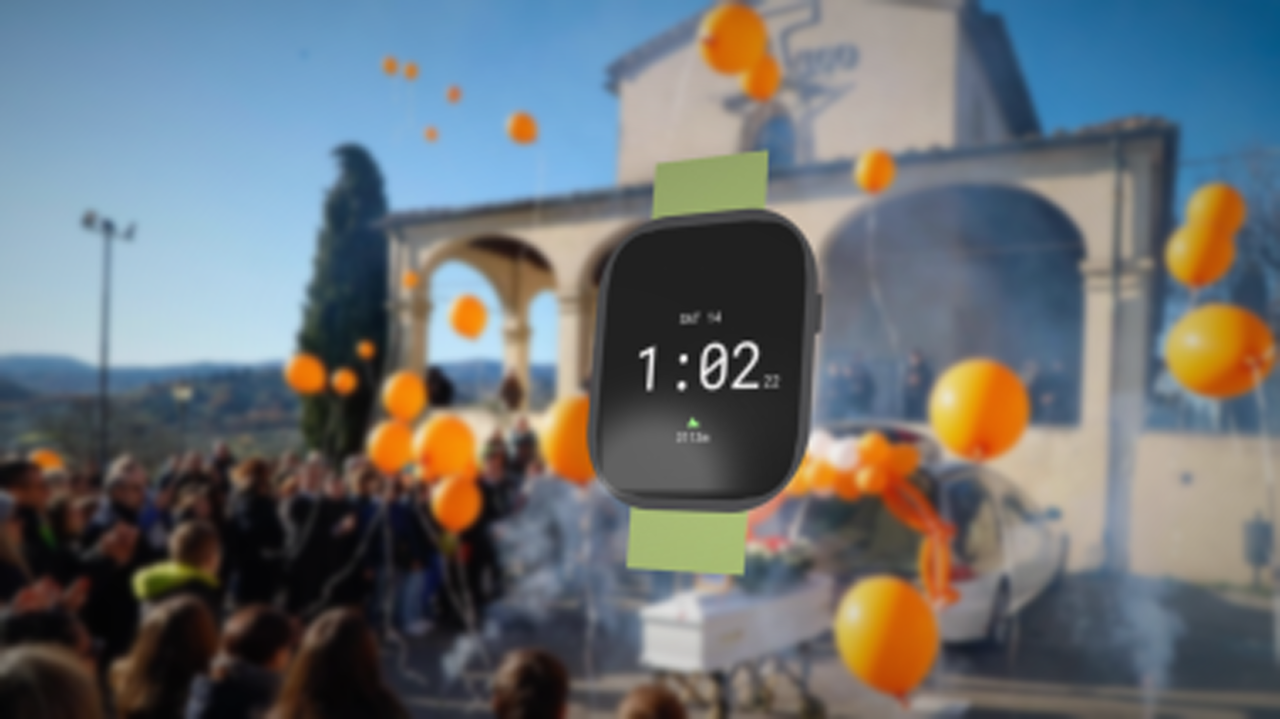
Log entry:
**1:02**
